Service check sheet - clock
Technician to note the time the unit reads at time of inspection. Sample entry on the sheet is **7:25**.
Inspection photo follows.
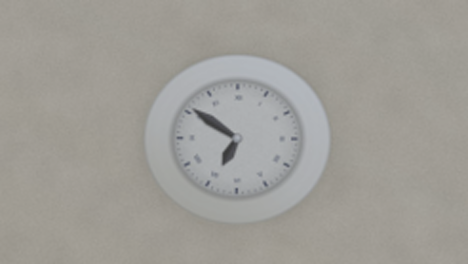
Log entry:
**6:51**
